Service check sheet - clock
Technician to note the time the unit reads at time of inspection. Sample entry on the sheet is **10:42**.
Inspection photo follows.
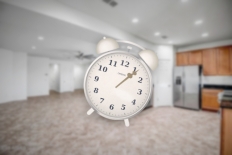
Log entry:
**1:06**
